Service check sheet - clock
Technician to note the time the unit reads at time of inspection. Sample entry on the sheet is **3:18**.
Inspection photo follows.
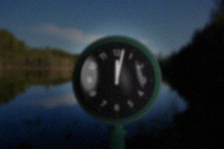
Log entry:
**12:02**
